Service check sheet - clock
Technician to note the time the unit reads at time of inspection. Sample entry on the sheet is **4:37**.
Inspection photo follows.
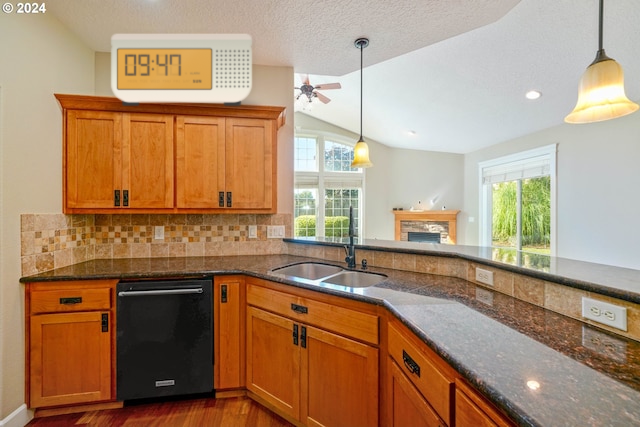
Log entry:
**9:47**
